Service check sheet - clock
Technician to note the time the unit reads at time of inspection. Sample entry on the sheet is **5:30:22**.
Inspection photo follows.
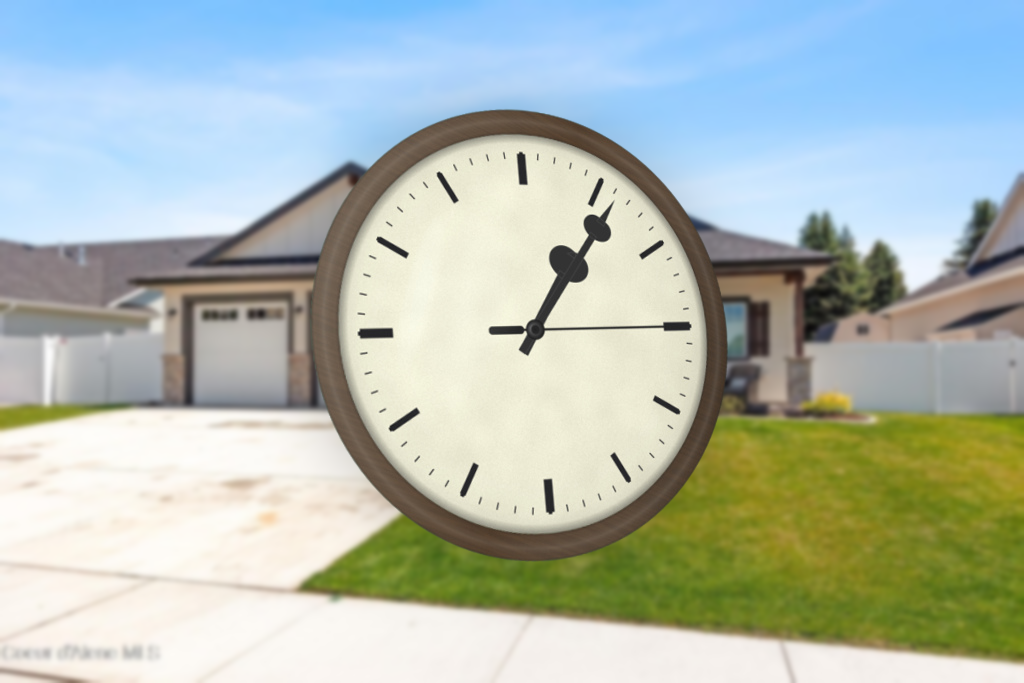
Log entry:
**1:06:15**
